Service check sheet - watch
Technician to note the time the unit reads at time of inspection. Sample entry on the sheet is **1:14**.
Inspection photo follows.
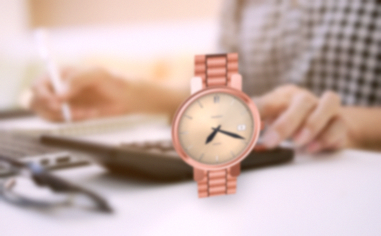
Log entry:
**7:19**
